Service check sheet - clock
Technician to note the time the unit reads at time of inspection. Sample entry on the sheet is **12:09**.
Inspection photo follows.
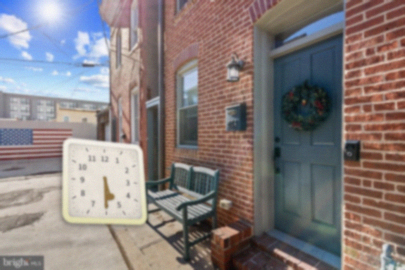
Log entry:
**5:30**
